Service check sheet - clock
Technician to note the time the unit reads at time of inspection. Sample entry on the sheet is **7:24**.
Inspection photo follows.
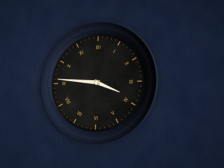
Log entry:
**3:46**
